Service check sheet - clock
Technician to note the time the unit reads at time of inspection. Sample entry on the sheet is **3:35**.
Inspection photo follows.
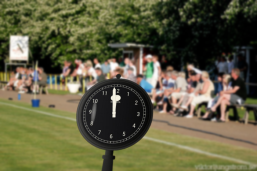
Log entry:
**11:59**
